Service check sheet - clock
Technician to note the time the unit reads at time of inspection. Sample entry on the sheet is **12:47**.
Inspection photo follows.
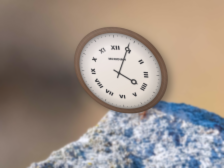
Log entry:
**4:04**
